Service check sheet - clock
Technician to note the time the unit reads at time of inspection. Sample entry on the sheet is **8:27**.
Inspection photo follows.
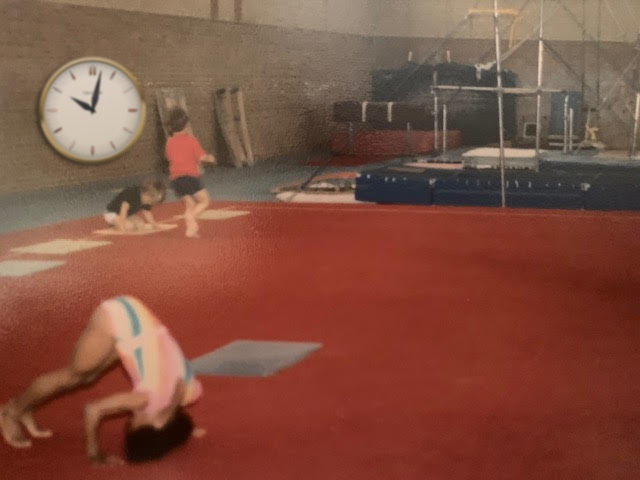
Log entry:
**10:02**
